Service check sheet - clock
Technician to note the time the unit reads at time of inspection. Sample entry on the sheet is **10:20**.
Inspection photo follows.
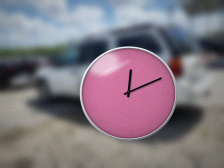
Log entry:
**12:11**
